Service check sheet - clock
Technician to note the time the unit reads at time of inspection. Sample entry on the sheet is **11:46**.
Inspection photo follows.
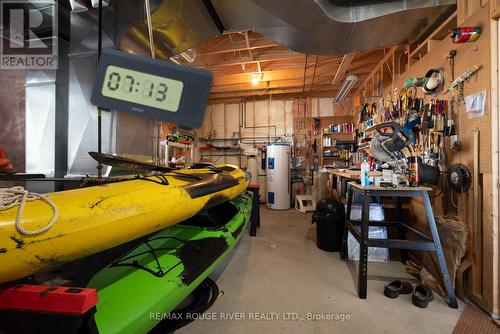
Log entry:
**7:13**
